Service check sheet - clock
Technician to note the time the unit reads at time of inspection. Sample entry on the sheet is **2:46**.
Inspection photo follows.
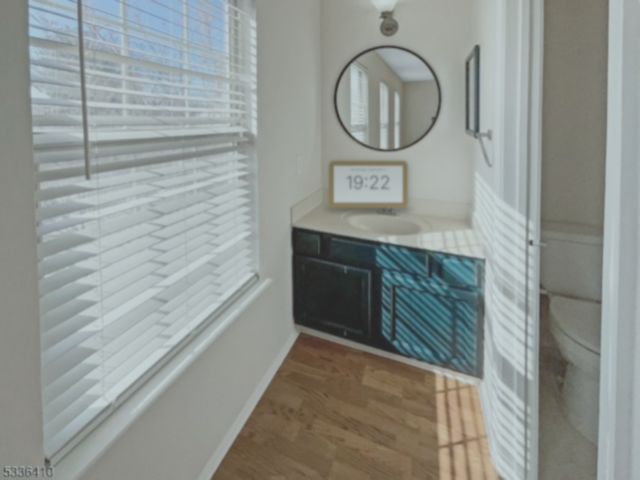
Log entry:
**19:22**
